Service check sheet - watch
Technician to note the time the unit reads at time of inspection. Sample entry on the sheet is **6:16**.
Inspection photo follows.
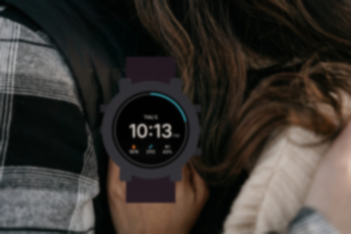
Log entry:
**10:13**
